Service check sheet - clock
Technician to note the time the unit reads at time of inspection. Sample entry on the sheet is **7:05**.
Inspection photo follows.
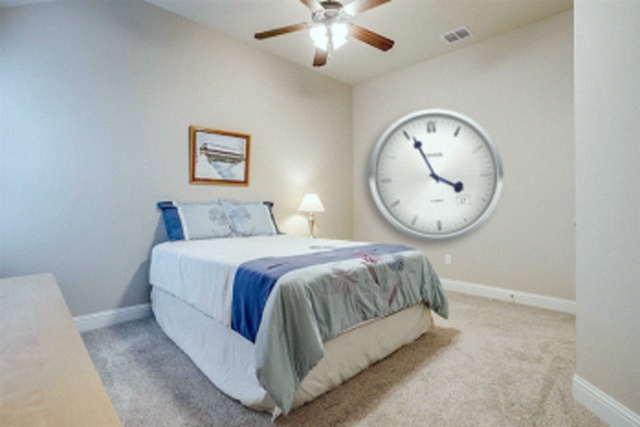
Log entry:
**3:56**
